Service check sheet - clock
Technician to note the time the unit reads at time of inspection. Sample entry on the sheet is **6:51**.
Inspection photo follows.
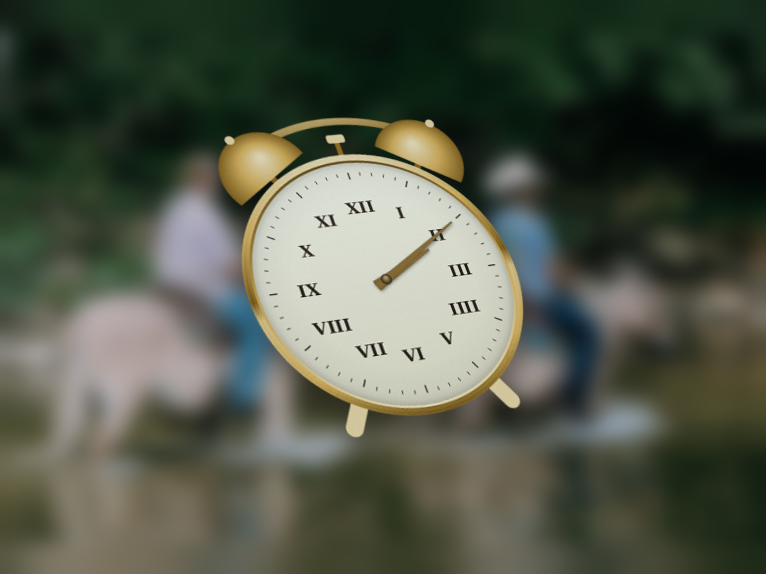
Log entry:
**2:10**
